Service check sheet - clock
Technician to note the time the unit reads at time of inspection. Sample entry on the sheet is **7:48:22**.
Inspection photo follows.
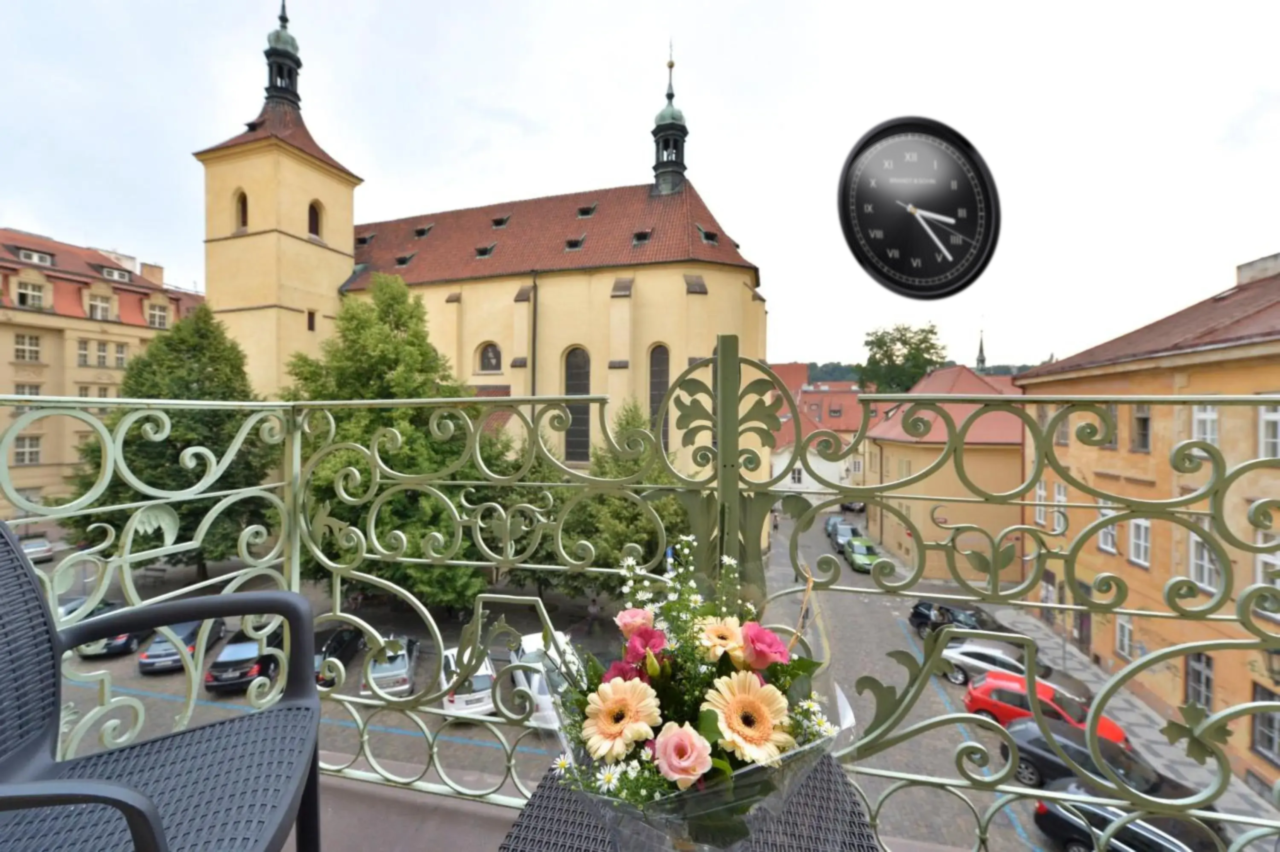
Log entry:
**3:23:19**
